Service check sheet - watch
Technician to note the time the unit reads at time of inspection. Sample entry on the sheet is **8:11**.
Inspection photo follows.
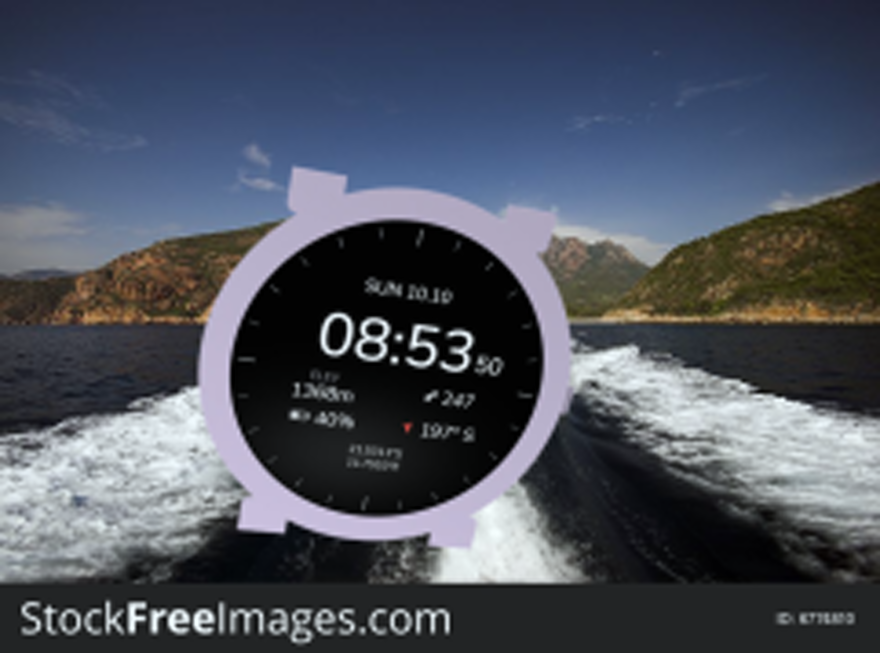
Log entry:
**8:53**
